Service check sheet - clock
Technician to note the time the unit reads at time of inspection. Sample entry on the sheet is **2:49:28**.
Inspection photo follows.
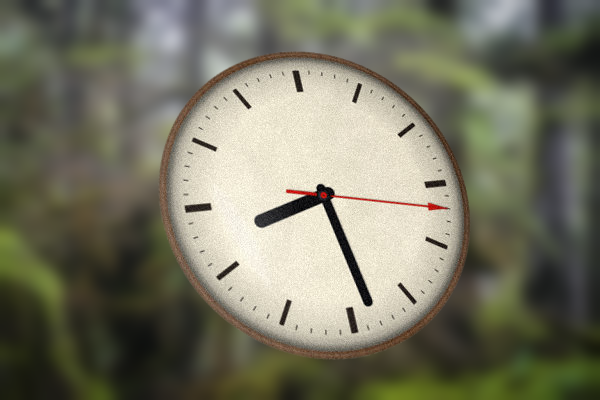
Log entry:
**8:28:17**
